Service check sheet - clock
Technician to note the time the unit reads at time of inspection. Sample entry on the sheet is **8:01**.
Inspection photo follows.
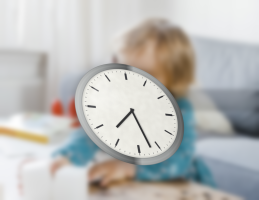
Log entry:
**7:27**
